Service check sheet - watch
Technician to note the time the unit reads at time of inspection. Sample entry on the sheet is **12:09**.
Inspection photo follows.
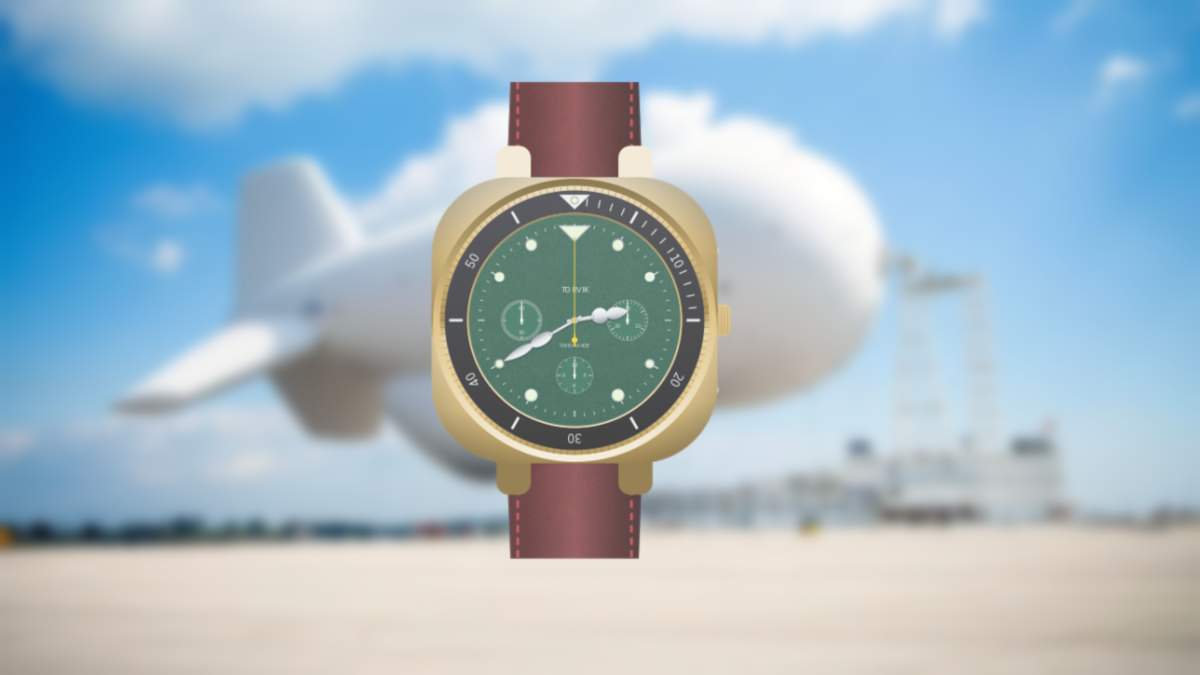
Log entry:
**2:40**
